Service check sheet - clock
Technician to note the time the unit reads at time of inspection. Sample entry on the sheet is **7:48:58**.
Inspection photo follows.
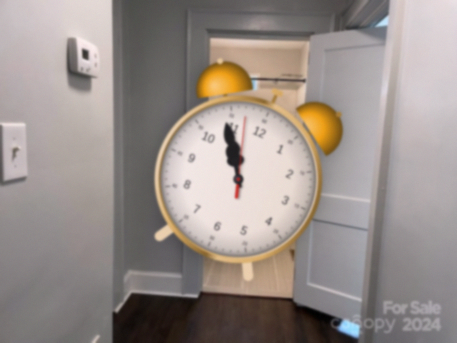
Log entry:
**10:53:57**
